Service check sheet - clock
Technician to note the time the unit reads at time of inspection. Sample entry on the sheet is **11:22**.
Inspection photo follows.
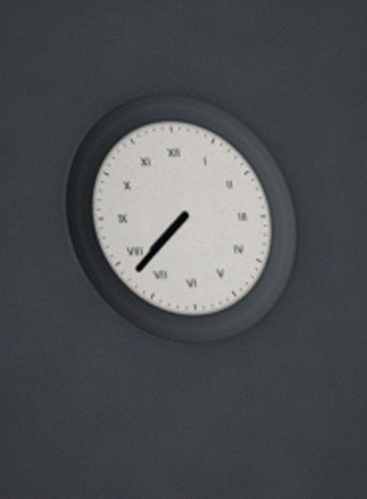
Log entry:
**7:38**
